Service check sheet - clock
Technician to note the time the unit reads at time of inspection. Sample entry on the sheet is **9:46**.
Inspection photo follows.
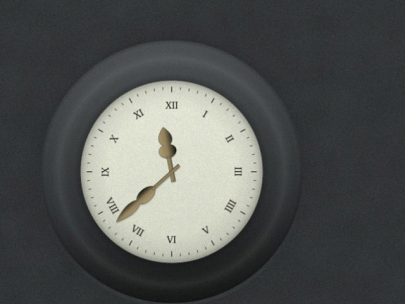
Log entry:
**11:38**
